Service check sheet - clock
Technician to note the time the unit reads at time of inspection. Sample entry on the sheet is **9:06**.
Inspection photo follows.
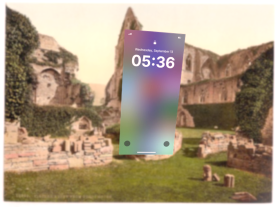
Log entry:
**5:36**
